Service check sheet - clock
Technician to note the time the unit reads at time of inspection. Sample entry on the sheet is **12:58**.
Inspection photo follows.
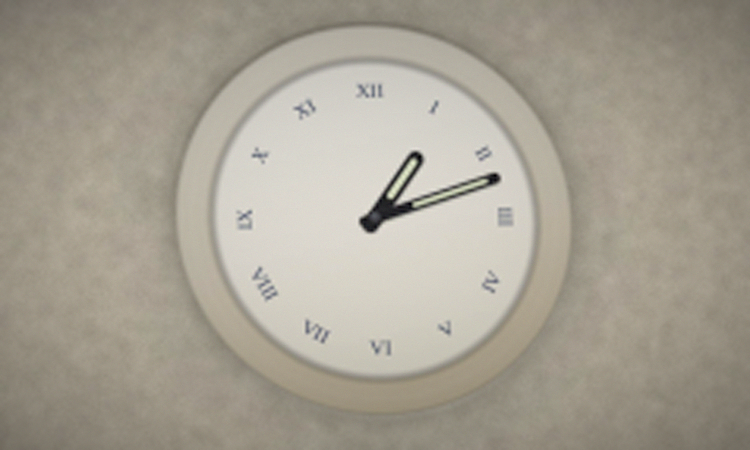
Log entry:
**1:12**
